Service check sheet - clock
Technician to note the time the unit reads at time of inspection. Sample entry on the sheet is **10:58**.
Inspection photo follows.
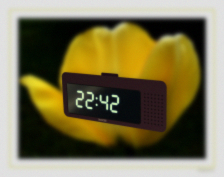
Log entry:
**22:42**
